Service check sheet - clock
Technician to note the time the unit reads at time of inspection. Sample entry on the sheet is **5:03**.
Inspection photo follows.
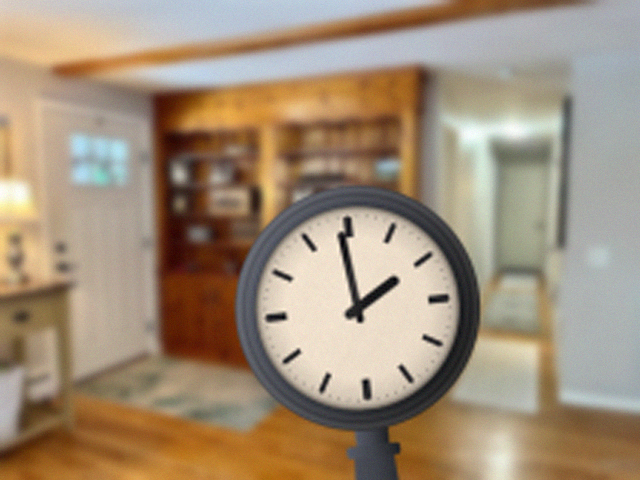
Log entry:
**1:59**
